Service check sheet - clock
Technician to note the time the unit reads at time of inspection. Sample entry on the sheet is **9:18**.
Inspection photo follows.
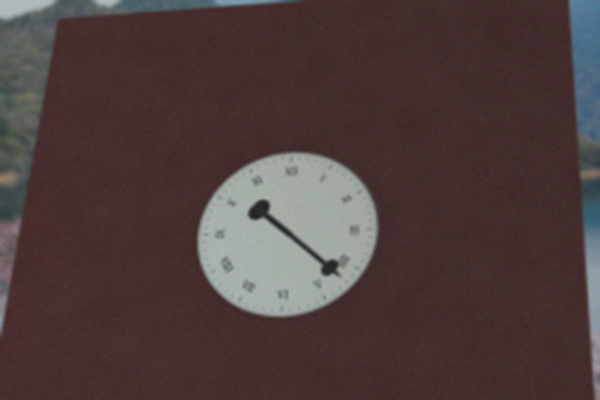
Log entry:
**10:22**
